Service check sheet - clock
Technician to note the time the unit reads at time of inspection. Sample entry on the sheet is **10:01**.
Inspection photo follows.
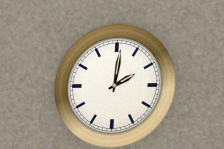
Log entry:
**2:01**
